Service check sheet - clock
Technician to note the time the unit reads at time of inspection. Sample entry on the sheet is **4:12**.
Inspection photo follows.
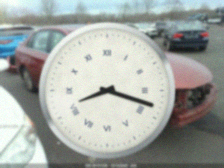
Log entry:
**8:18**
